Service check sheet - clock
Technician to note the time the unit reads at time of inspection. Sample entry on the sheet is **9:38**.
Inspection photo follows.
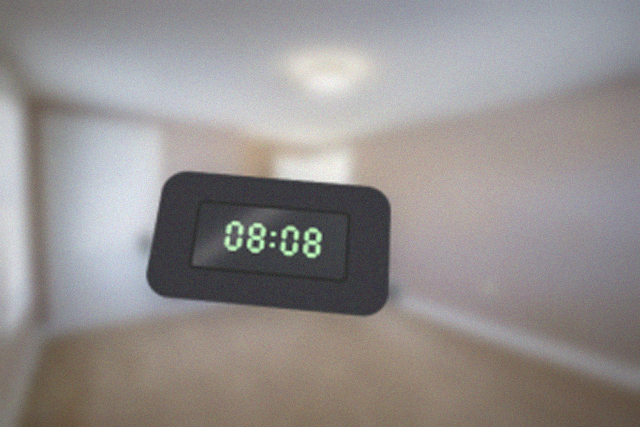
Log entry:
**8:08**
